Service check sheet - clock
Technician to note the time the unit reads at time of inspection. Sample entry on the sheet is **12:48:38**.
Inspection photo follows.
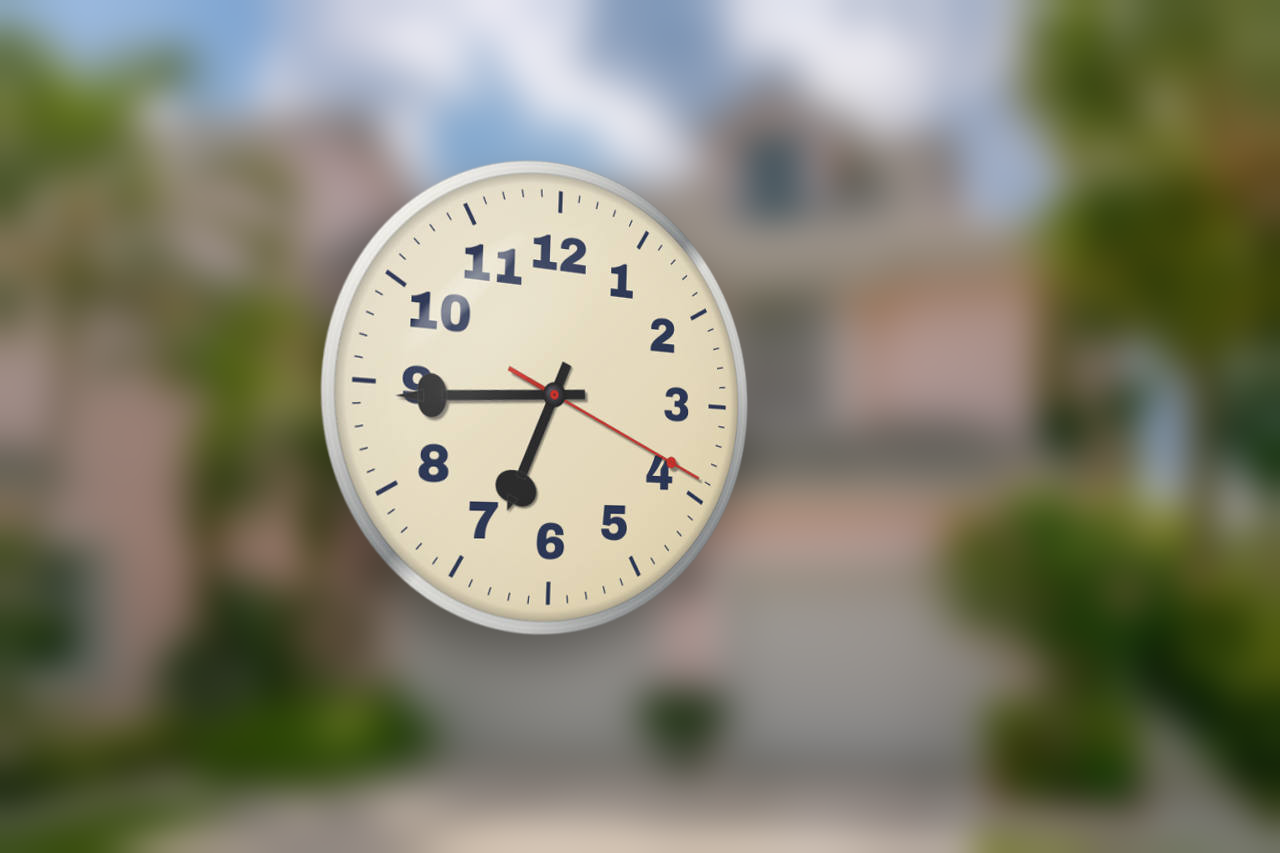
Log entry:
**6:44:19**
